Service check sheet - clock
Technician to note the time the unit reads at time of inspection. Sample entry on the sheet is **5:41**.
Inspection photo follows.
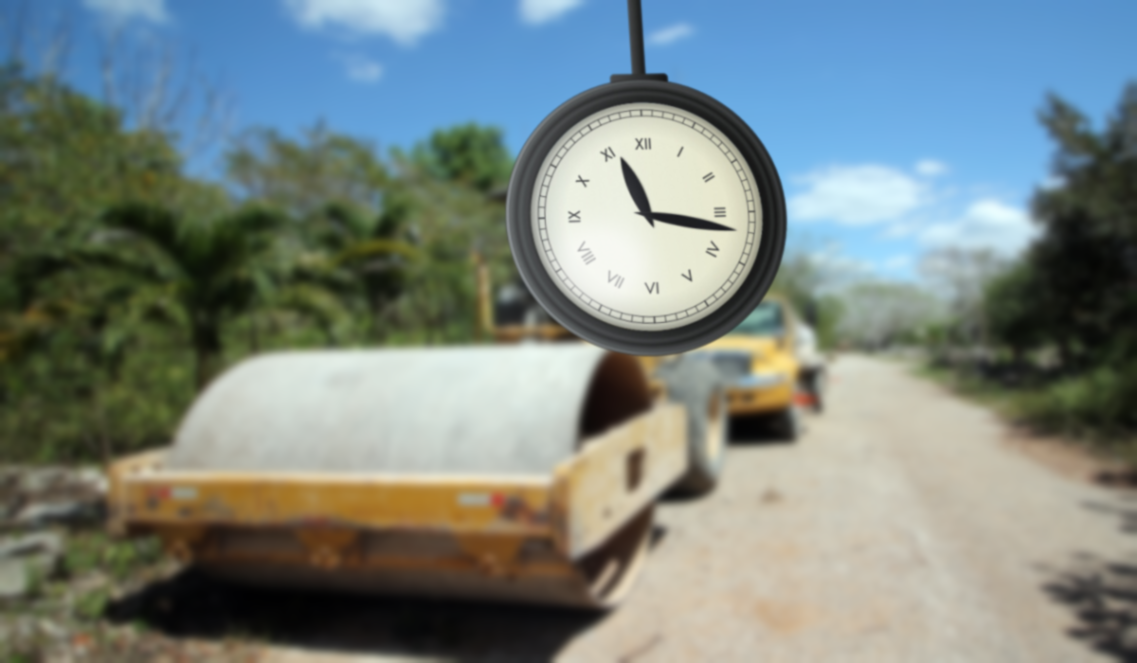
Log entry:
**11:17**
